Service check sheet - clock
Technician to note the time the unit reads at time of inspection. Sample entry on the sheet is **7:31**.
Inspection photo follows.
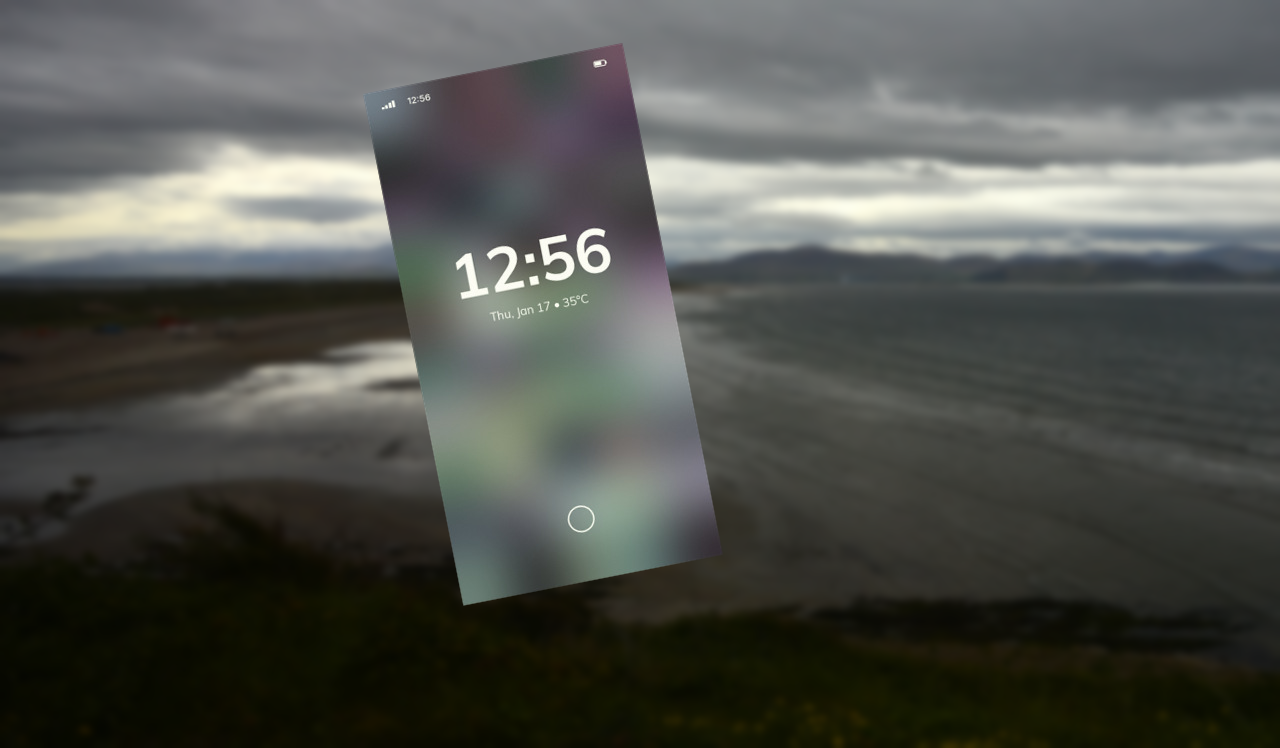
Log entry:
**12:56**
